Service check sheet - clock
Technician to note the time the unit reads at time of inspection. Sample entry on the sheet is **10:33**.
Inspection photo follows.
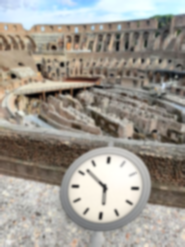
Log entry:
**5:52**
